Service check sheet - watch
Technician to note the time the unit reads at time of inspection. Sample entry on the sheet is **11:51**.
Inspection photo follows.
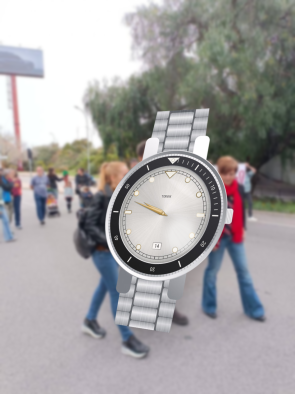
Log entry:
**9:48**
